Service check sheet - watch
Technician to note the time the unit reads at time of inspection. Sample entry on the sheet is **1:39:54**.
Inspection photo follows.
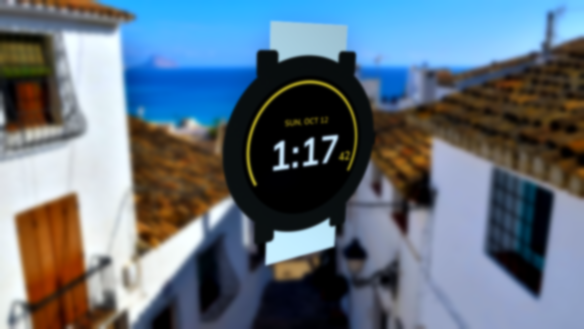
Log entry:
**1:17:42**
